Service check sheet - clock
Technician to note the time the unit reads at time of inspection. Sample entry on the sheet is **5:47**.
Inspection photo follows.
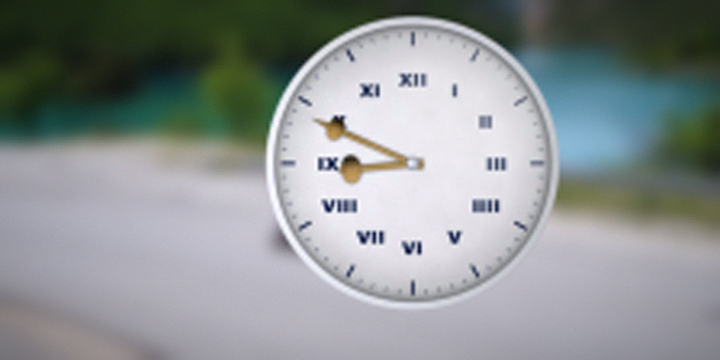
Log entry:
**8:49**
